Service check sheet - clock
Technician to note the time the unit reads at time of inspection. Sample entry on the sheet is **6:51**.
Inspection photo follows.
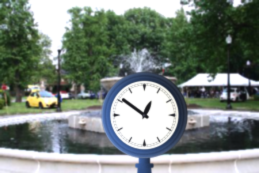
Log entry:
**12:51**
